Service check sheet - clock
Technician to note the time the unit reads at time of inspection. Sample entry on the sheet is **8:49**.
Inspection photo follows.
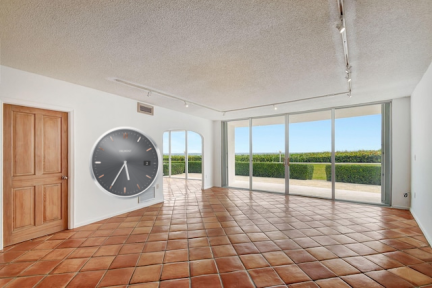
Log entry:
**5:35**
